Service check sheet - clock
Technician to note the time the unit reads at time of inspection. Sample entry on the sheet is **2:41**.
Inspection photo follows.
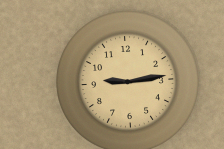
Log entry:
**9:14**
